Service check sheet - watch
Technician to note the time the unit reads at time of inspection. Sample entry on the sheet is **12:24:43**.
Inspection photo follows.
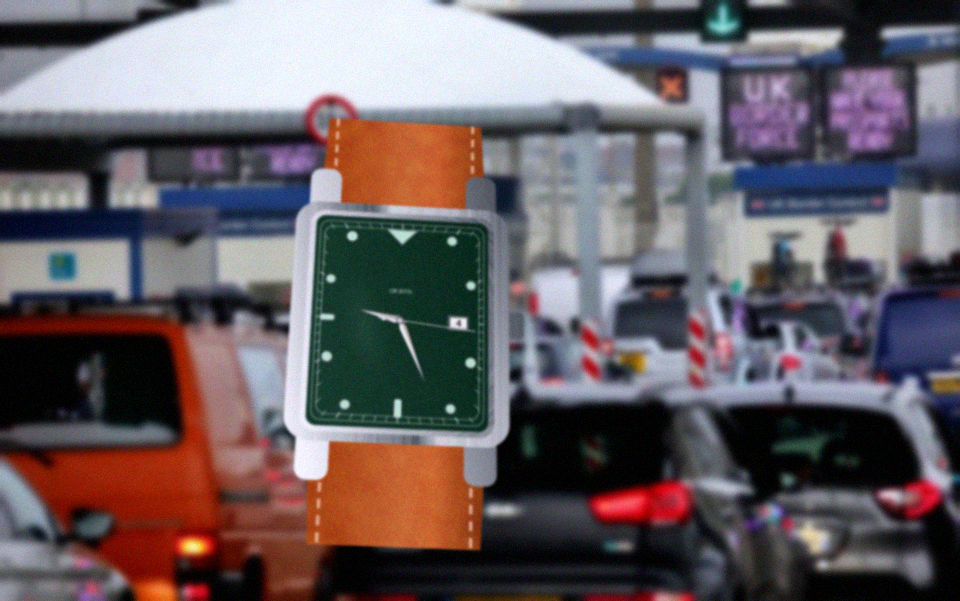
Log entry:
**9:26:16**
